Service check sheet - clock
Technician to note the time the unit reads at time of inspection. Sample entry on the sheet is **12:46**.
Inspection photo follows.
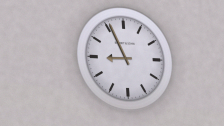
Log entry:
**8:56**
